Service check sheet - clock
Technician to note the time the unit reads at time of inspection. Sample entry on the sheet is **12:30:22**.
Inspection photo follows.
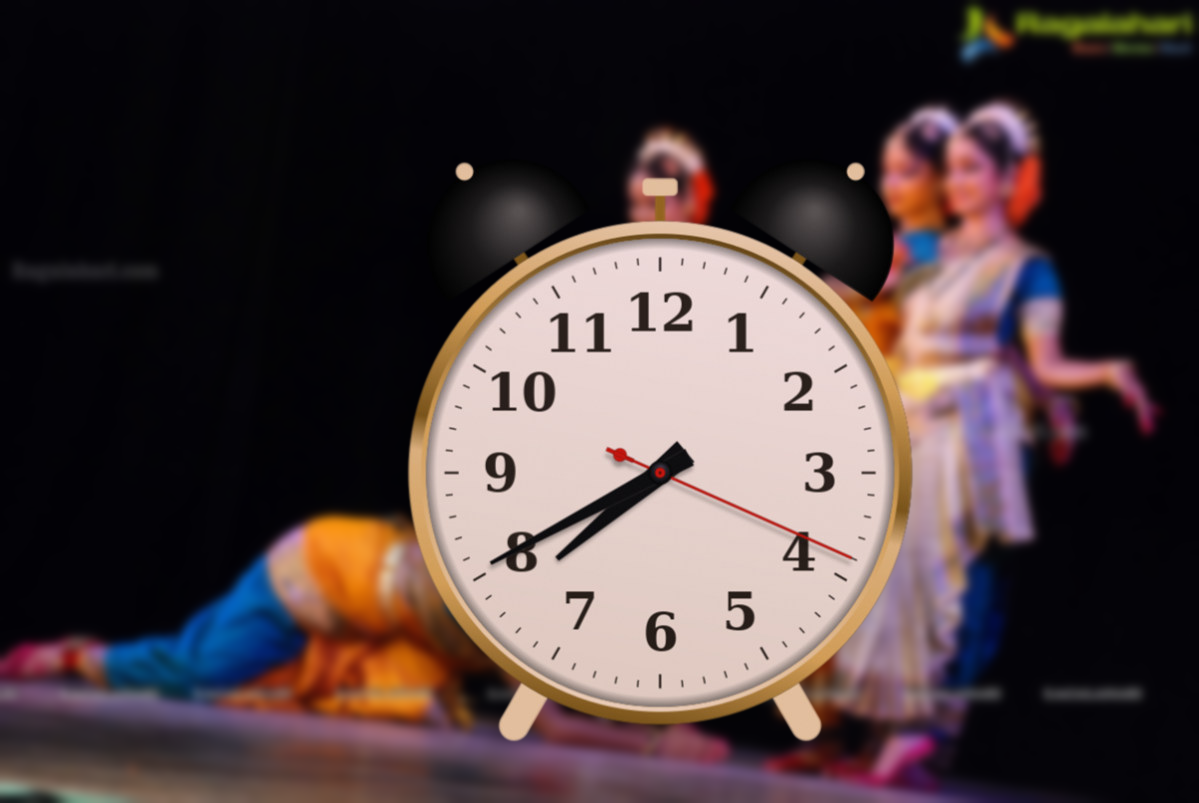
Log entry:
**7:40:19**
